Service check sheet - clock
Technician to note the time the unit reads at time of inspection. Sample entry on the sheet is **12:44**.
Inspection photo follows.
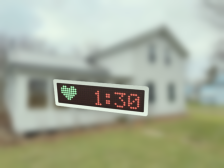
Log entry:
**1:30**
